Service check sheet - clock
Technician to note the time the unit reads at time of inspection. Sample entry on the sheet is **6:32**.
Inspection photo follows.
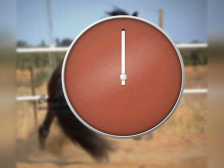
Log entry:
**12:00**
